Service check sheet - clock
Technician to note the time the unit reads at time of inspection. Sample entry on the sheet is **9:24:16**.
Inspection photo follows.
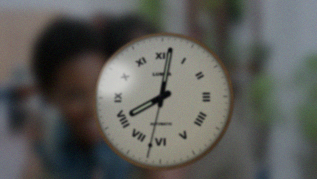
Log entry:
**8:01:32**
